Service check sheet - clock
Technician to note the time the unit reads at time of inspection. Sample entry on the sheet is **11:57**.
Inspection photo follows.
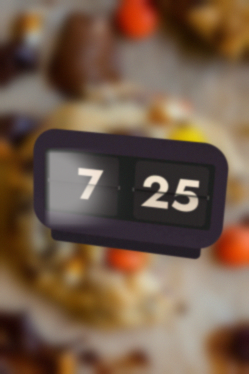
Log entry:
**7:25**
